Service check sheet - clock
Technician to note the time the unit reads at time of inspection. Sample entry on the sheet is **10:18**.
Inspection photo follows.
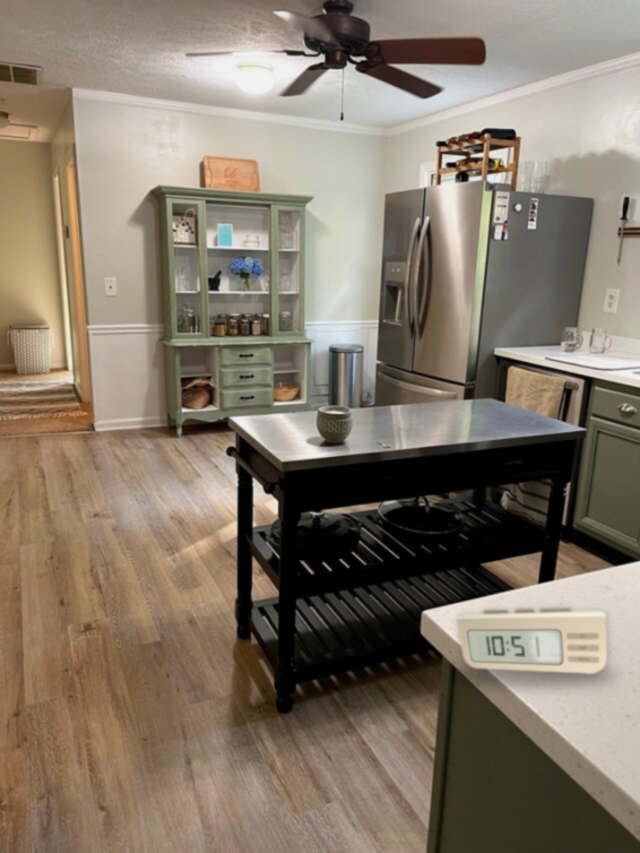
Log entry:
**10:51**
